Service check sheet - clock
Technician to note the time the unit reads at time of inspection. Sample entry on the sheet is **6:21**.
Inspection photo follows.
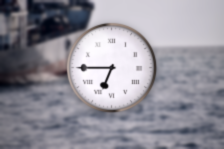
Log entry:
**6:45**
